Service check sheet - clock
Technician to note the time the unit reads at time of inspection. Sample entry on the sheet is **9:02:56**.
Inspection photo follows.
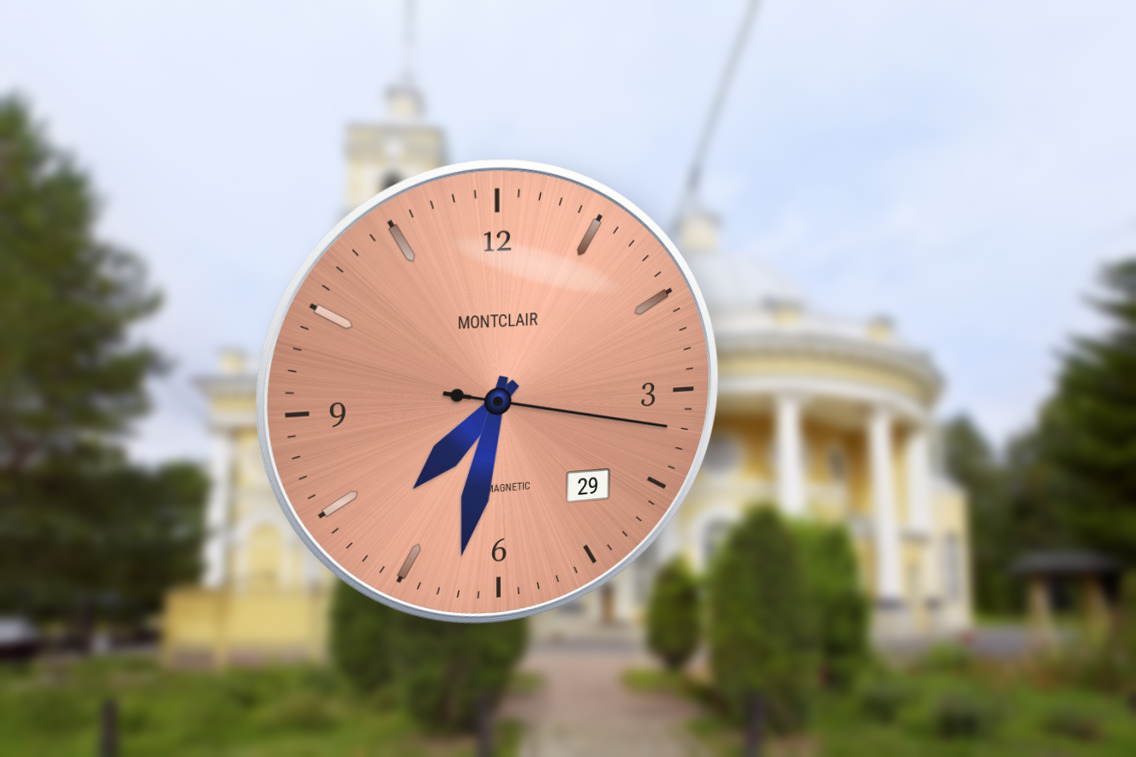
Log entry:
**7:32:17**
